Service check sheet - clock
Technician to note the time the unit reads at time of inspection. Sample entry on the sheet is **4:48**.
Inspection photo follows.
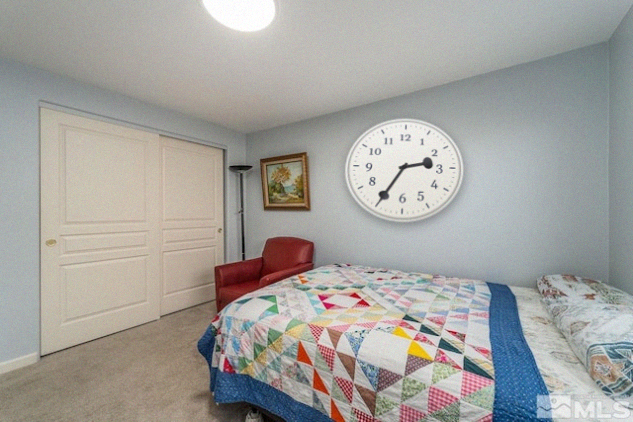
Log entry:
**2:35**
